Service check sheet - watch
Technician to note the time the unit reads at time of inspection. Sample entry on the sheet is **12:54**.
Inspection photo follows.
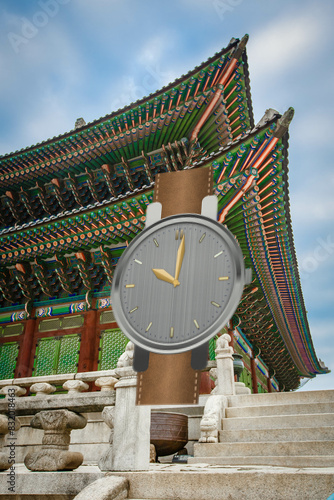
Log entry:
**10:01**
